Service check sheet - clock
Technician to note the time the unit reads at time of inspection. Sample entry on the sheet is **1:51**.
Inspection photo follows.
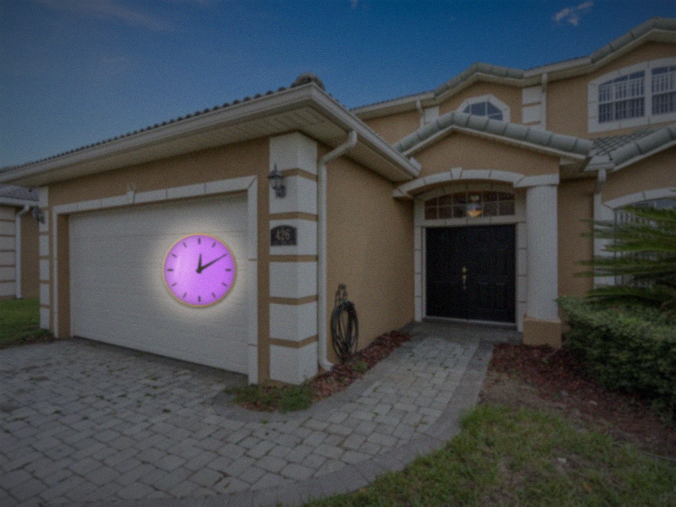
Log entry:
**12:10**
